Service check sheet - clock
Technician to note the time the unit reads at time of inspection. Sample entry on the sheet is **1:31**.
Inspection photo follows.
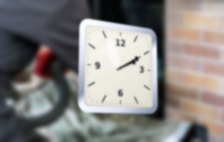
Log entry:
**2:10**
